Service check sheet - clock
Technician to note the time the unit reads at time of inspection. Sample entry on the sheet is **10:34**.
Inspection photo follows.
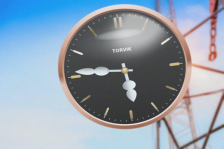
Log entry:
**5:46**
